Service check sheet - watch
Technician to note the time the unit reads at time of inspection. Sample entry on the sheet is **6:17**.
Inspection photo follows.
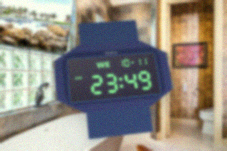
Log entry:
**23:49**
